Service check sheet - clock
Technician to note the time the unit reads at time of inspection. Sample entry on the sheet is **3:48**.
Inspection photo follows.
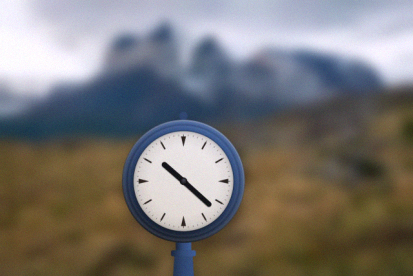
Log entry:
**10:22**
